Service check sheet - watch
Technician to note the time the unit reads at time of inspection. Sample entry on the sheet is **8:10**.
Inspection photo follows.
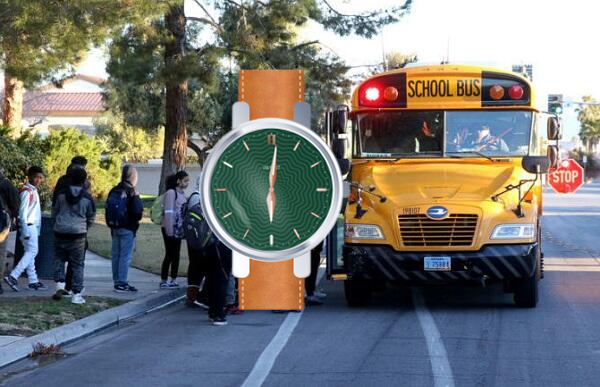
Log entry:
**6:01**
